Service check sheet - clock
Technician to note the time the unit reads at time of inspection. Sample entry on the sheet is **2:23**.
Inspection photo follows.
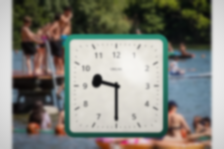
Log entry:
**9:30**
